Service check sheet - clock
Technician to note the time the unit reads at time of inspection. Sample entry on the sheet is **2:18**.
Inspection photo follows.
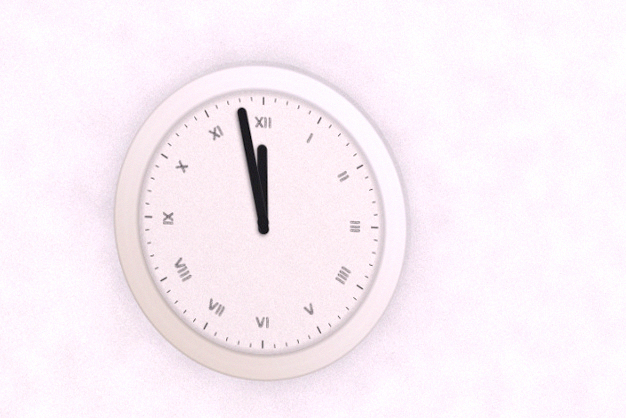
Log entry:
**11:58**
